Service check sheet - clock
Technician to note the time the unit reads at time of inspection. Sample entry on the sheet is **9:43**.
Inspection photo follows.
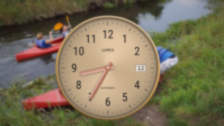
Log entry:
**8:35**
